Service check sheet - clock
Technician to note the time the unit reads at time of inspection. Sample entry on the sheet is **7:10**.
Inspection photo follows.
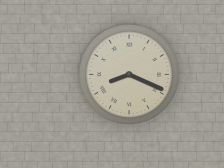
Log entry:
**8:19**
